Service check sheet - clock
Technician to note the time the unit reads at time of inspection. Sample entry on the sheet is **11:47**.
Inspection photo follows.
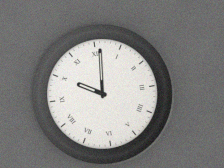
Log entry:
**10:01**
